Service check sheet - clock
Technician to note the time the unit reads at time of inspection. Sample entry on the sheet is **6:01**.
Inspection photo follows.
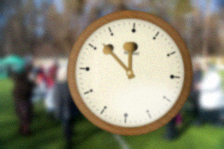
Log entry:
**11:52**
